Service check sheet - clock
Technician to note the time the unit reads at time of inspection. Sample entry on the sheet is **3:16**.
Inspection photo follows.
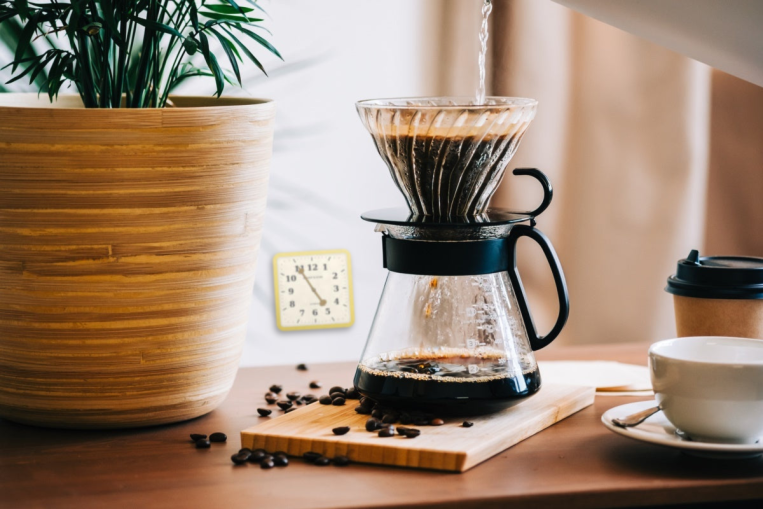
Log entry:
**4:55**
